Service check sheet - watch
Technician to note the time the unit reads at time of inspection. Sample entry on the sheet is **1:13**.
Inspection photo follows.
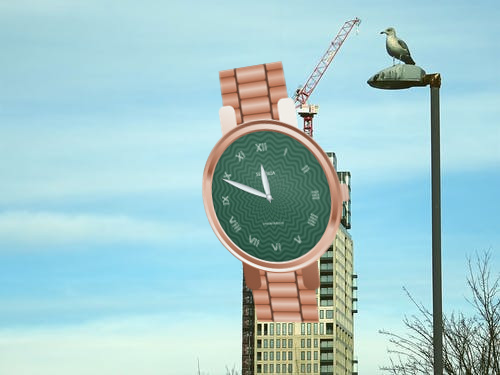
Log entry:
**11:49**
